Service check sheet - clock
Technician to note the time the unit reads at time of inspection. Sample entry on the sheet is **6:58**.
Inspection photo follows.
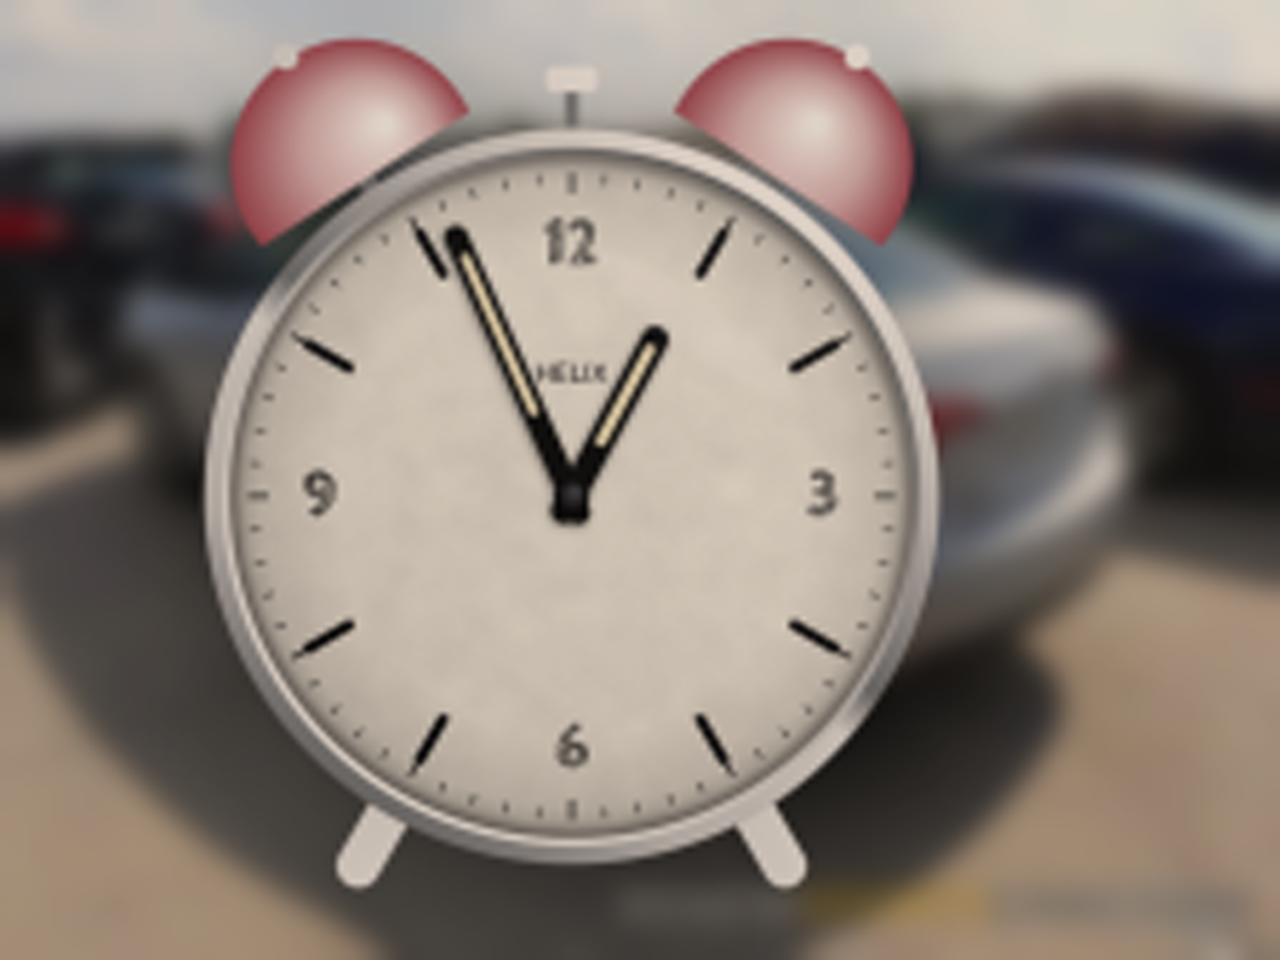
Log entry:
**12:56**
